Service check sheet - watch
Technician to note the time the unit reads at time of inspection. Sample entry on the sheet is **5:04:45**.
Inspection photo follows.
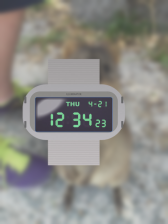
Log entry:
**12:34:23**
